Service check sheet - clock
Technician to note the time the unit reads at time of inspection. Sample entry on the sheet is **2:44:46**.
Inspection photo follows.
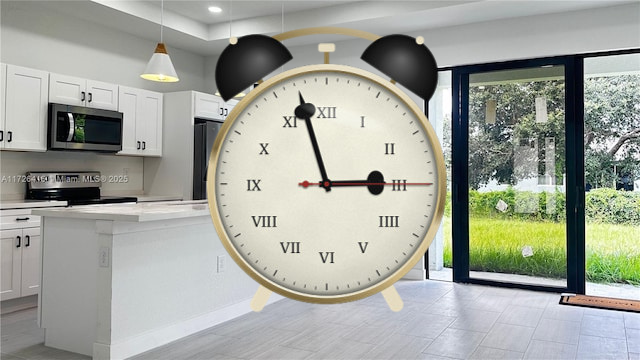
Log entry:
**2:57:15**
